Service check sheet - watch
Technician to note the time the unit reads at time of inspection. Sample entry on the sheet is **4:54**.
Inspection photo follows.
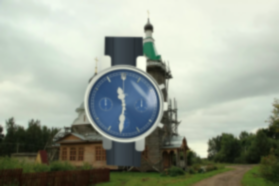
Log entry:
**11:31**
